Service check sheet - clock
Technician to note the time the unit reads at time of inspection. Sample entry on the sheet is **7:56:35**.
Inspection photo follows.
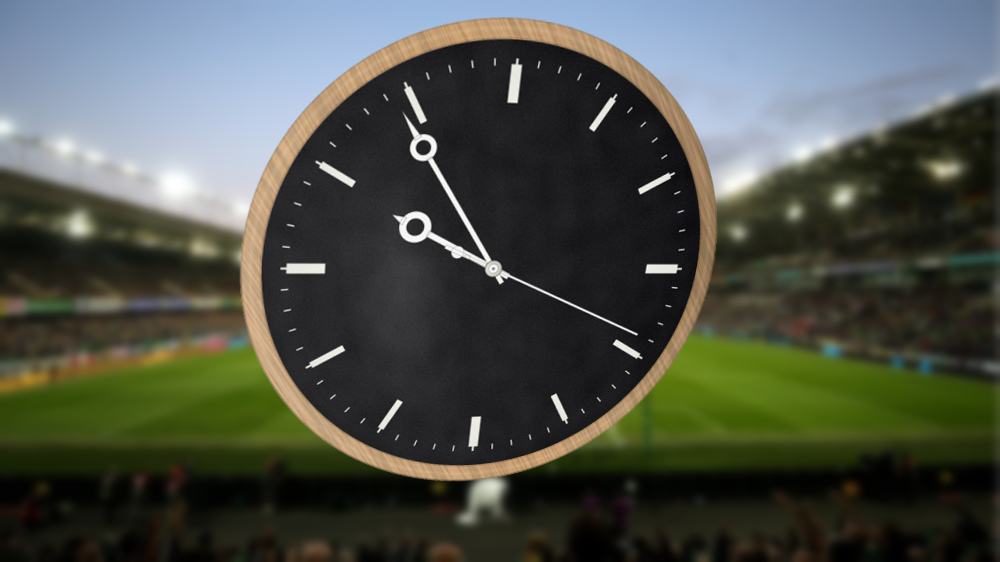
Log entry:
**9:54:19**
